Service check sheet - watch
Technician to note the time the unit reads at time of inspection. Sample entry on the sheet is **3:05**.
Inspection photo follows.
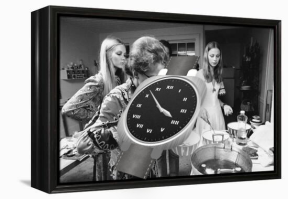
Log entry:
**3:52**
